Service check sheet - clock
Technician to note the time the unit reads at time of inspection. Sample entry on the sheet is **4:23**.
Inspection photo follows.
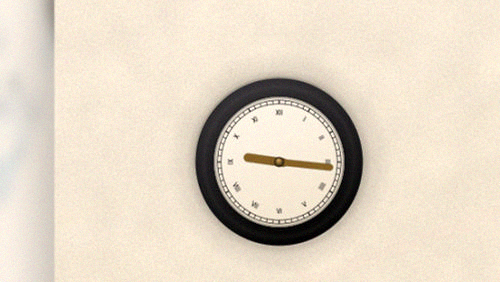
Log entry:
**9:16**
